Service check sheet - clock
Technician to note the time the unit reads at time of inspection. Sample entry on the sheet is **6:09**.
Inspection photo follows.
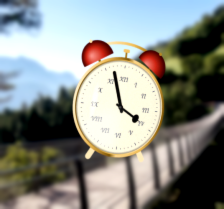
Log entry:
**3:57**
